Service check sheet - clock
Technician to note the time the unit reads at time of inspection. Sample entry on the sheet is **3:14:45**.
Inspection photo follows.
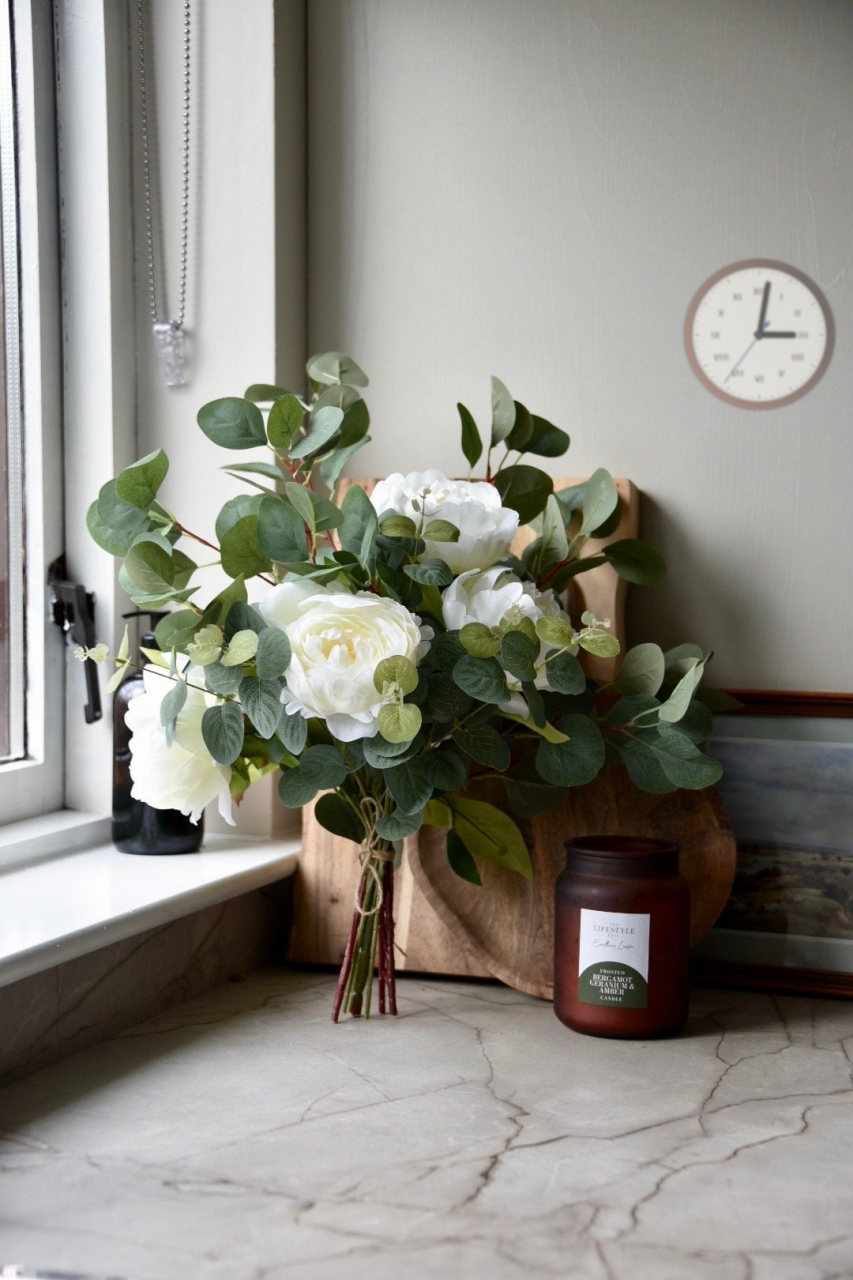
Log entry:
**3:01:36**
